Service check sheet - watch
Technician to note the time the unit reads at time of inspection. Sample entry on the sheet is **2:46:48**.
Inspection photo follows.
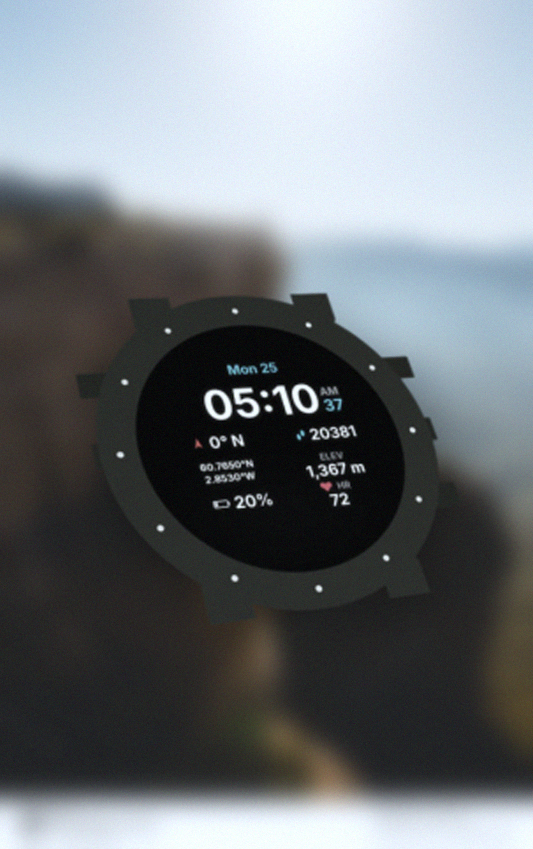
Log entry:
**5:10:37**
